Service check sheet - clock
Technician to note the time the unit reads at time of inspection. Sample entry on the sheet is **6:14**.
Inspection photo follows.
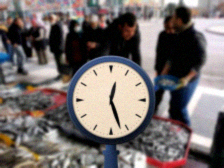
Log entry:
**12:27**
